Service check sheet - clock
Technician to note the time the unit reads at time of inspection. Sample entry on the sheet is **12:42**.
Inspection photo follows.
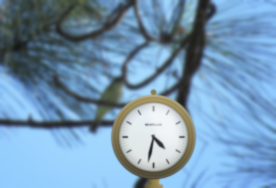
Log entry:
**4:32**
